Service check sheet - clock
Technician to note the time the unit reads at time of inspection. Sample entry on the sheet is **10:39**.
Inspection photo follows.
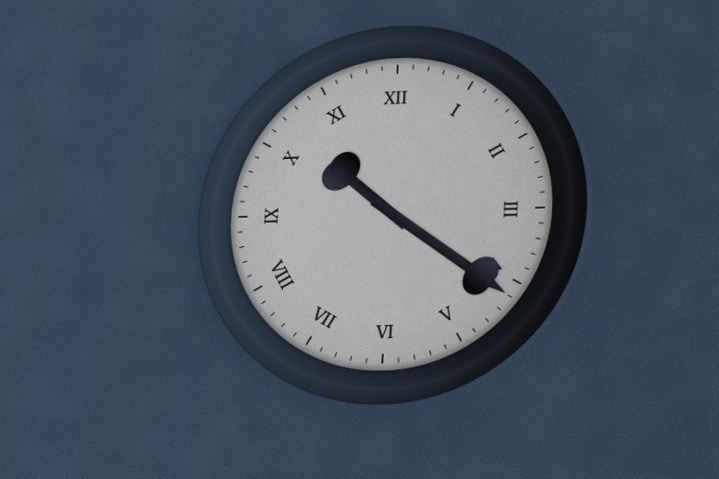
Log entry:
**10:21**
